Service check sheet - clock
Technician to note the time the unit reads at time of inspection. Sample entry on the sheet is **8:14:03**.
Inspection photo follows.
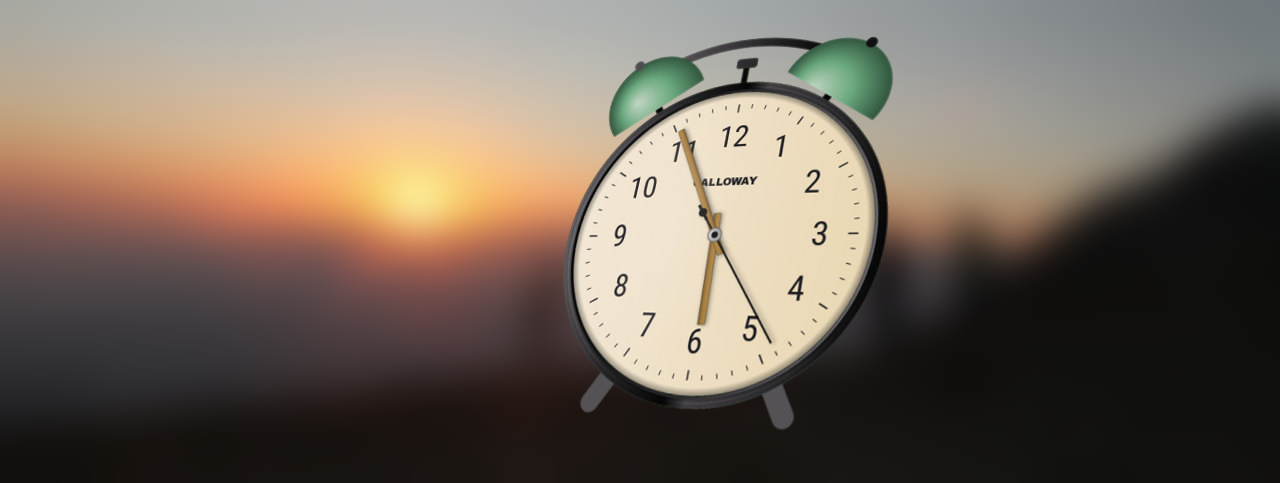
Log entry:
**5:55:24**
